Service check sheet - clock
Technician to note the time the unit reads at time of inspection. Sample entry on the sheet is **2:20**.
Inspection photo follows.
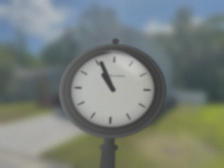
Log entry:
**10:56**
